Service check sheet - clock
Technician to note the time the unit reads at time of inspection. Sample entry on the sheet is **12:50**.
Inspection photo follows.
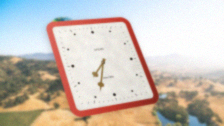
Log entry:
**7:34**
